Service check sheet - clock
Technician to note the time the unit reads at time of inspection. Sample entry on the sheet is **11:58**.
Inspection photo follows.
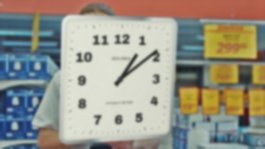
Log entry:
**1:09**
